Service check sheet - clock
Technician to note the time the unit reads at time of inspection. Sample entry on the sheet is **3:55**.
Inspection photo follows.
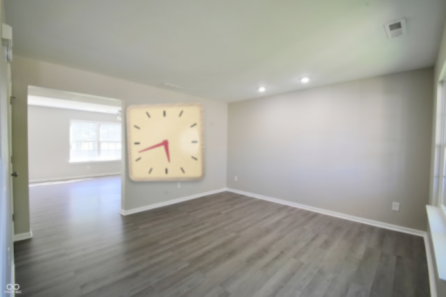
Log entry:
**5:42**
